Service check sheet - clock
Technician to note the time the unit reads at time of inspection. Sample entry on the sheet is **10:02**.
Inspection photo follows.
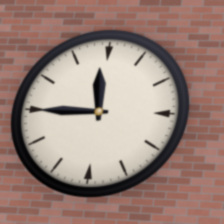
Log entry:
**11:45**
